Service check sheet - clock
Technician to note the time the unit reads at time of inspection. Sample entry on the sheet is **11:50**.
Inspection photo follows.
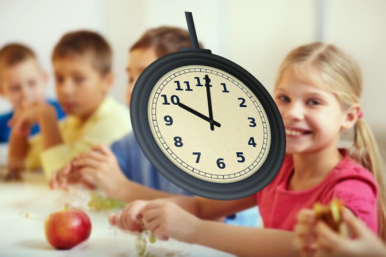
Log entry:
**10:01**
